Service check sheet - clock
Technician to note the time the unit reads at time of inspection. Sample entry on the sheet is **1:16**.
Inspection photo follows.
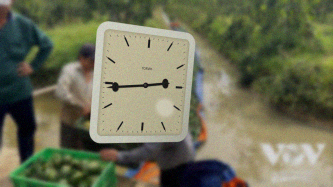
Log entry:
**2:44**
